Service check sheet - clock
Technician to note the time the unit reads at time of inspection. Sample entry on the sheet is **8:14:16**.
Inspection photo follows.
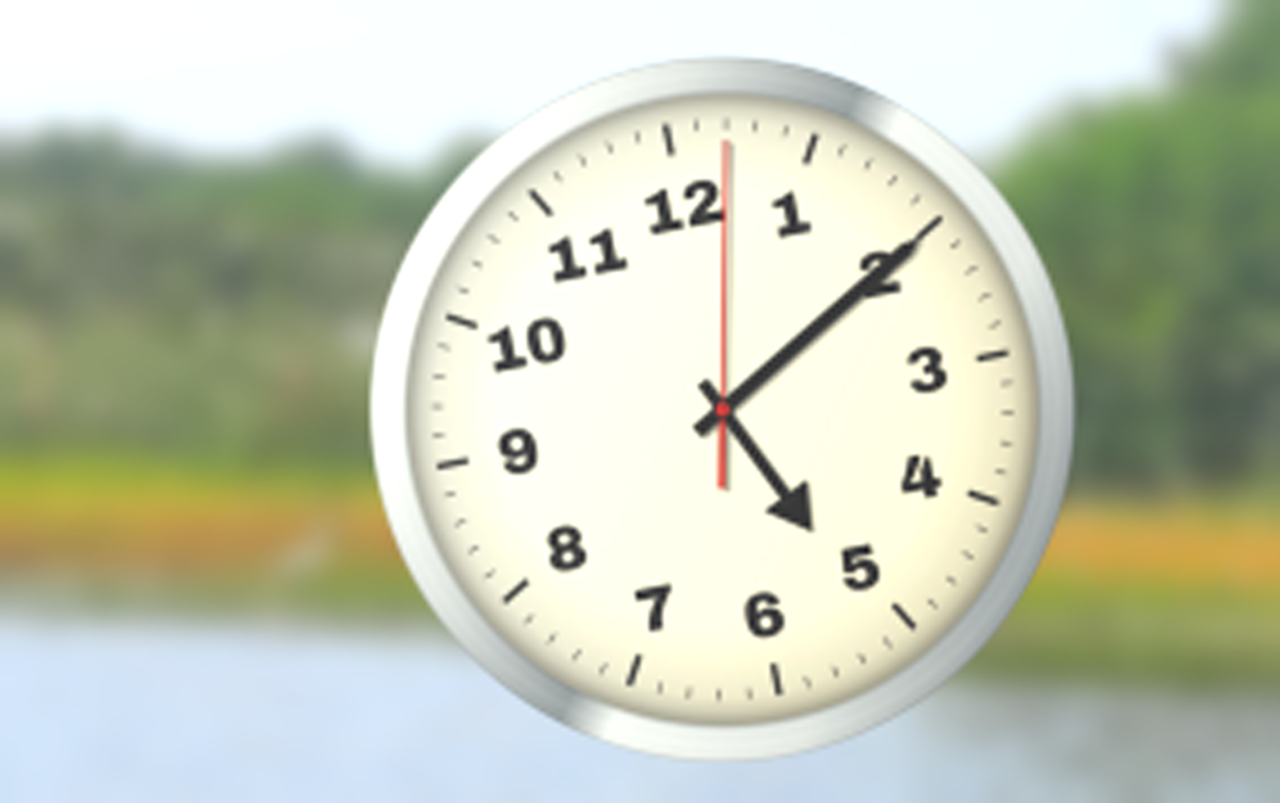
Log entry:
**5:10:02**
